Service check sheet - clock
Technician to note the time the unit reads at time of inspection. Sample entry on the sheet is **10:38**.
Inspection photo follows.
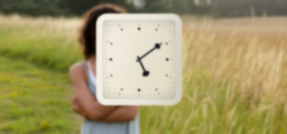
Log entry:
**5:09**
